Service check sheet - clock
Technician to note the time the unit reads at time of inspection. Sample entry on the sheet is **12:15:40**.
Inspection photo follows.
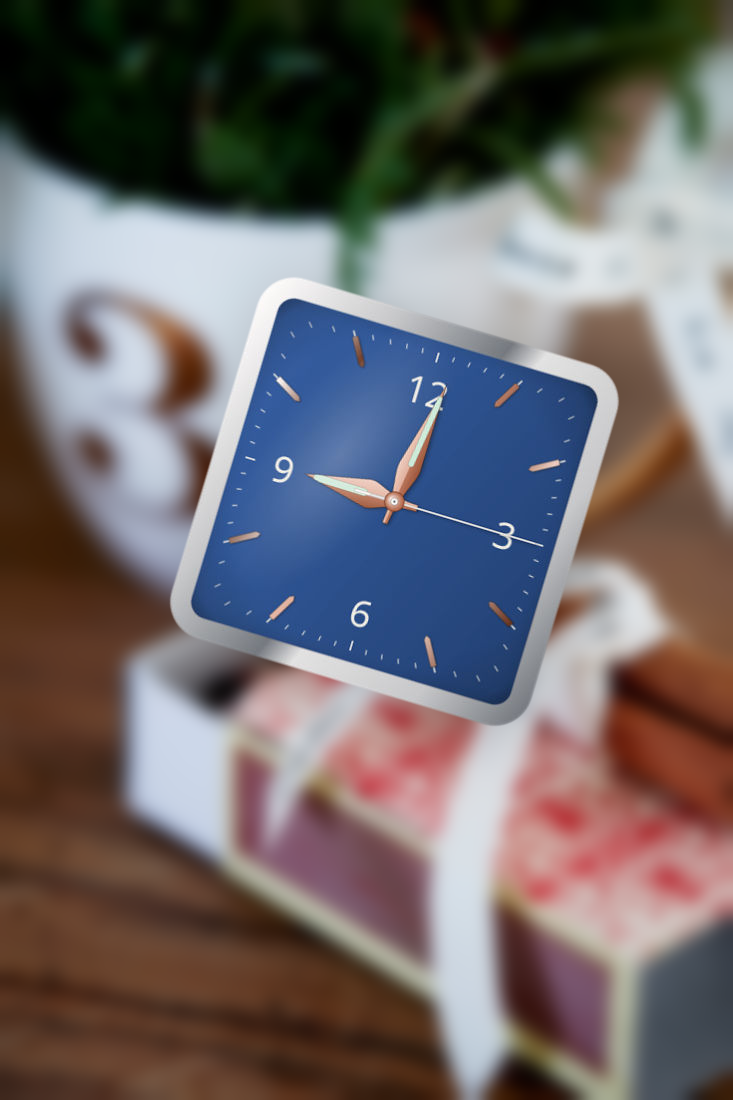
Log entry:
**9:01:15**
